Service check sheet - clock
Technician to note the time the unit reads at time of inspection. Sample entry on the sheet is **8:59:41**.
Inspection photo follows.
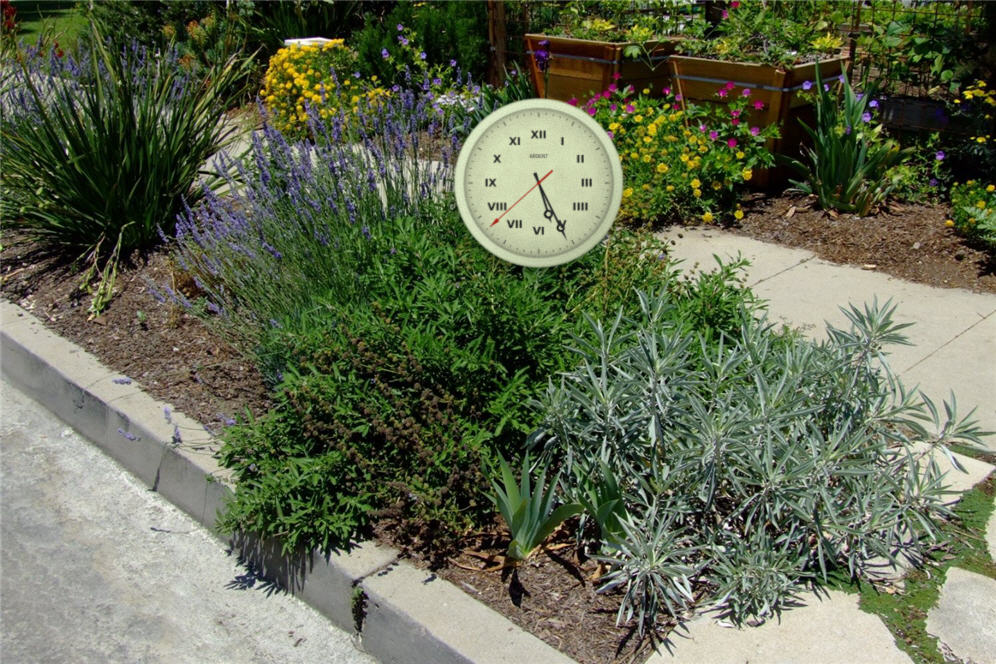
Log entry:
**5:25:38**
